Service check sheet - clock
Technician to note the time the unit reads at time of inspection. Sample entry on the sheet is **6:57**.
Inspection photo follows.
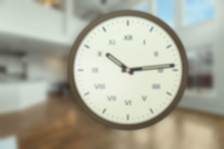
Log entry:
**10:14**
